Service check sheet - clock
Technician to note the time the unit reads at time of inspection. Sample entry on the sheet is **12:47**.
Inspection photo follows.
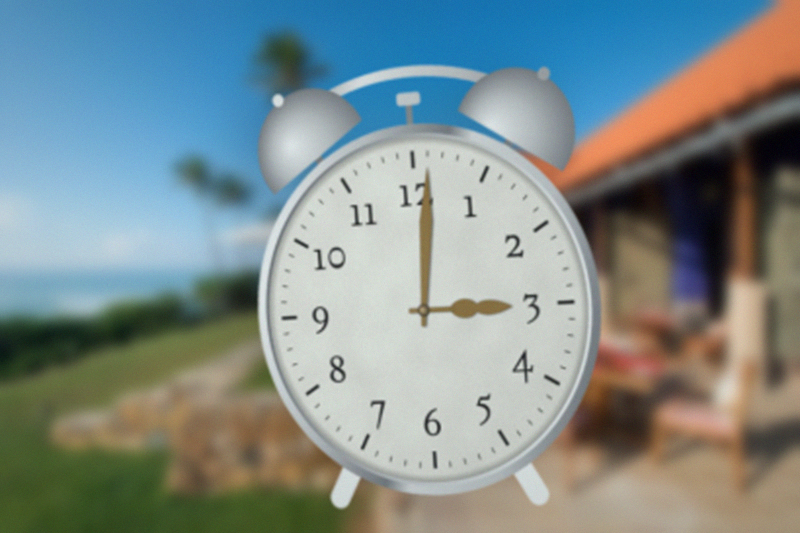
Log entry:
**3:01**
